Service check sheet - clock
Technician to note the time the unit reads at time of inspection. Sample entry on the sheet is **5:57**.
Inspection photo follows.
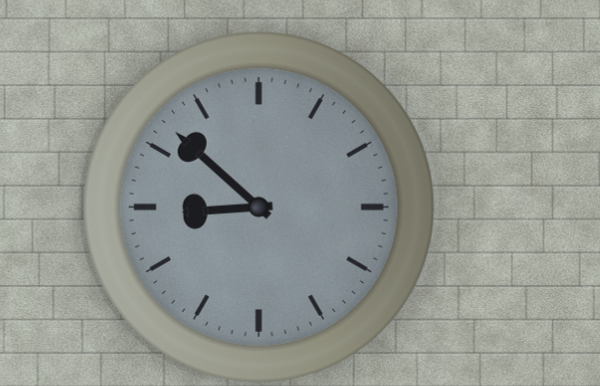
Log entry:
**8:52**
